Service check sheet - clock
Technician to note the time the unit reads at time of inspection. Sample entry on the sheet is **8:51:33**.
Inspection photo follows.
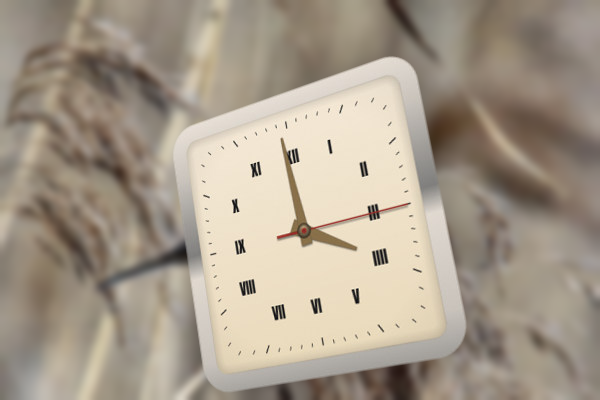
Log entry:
**3:59:15**
